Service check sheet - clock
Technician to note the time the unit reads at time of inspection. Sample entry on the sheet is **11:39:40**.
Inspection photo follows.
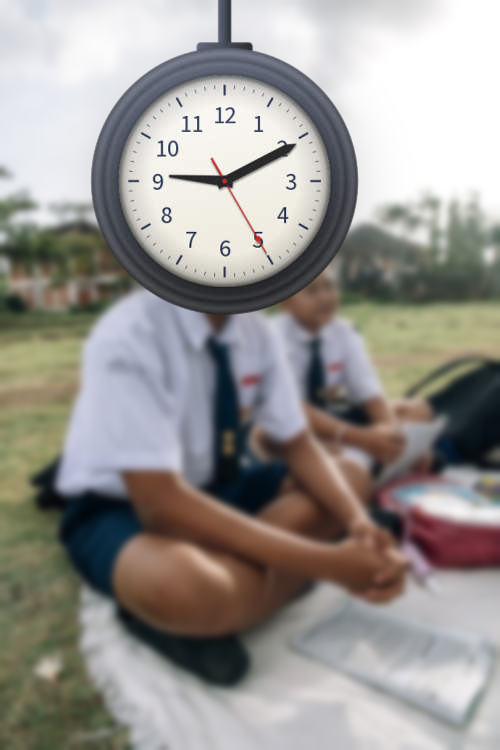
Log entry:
**9:10:25**
